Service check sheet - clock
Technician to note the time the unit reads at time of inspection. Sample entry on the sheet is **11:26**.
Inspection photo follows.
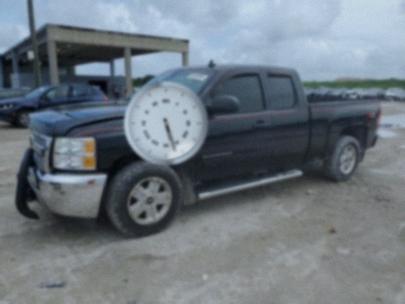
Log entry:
**5:27**
